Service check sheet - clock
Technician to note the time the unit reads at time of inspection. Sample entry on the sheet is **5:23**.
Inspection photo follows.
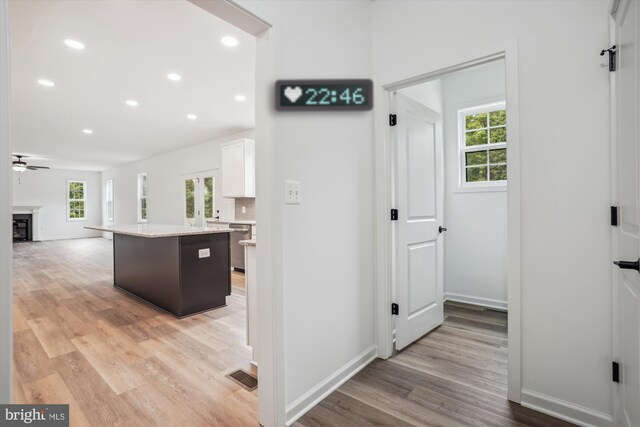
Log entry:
**22:46**
